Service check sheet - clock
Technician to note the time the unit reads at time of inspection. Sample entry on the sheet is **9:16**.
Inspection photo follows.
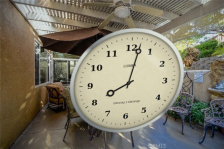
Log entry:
**8:02**
